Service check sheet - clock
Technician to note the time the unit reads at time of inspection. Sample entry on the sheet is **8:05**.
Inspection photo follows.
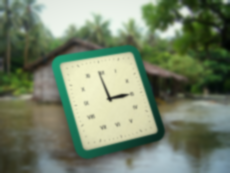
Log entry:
**2:59**
